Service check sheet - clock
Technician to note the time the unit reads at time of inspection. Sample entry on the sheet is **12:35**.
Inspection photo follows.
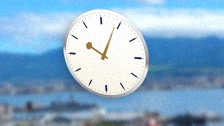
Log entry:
**10:04**
